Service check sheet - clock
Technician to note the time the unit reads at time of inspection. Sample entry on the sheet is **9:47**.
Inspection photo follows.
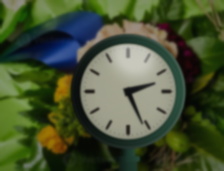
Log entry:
**2:26**
